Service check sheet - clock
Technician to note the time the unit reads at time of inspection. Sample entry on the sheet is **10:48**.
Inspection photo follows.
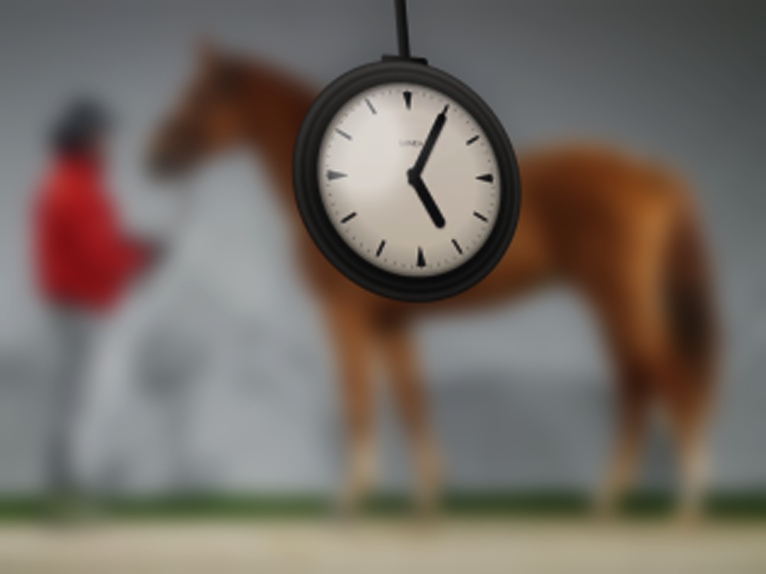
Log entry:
**5:05**
